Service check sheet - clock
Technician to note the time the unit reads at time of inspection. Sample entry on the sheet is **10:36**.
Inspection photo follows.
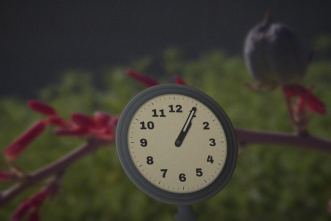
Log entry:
**1:05**
